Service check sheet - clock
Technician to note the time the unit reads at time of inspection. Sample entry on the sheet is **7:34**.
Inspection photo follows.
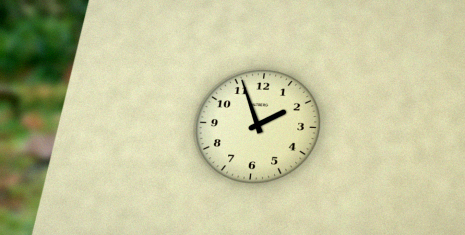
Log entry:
**1:56**
